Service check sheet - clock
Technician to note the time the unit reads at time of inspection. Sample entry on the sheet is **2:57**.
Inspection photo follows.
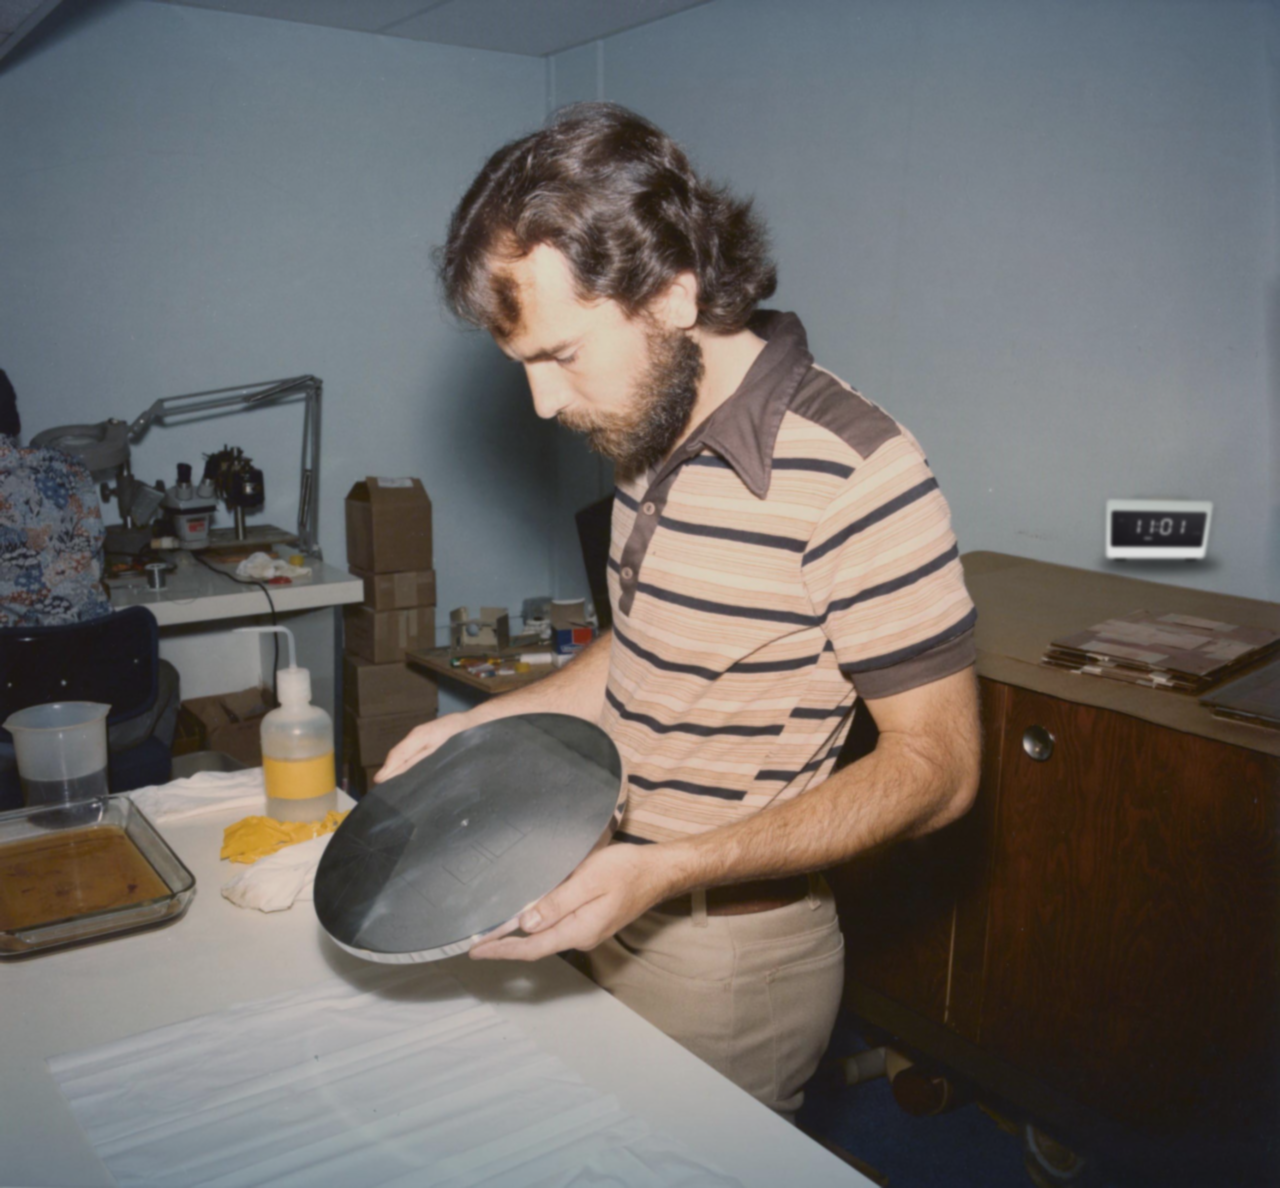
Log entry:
**11:01**
